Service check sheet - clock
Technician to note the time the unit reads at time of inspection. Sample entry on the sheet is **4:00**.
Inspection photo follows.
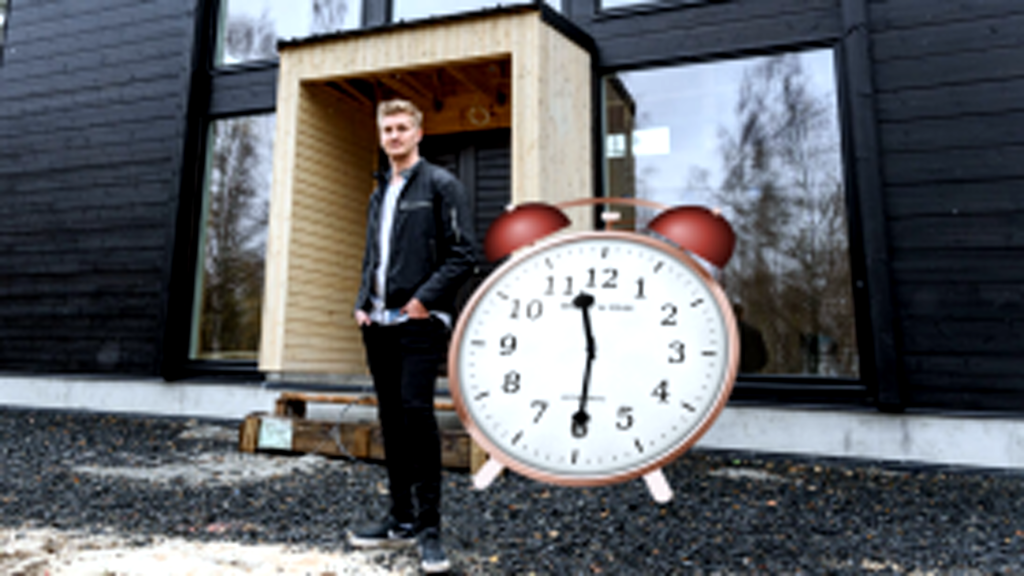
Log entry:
**11:30**
